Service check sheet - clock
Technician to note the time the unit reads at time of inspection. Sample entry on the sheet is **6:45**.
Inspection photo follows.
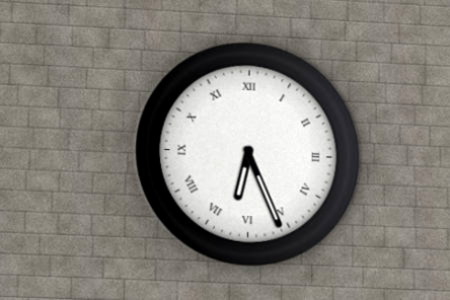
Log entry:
**6:26**
